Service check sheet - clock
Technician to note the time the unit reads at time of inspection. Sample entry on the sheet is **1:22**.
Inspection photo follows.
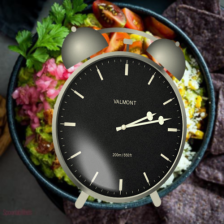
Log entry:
**2:13**
